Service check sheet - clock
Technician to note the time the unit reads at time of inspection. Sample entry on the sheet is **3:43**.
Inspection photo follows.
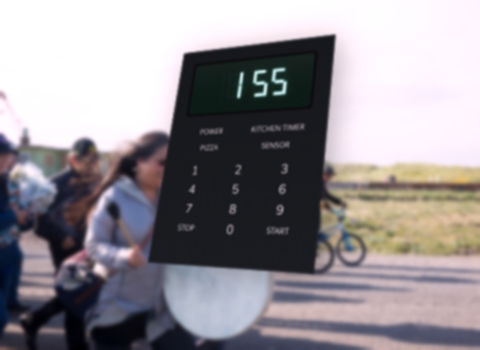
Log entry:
**1:55**
